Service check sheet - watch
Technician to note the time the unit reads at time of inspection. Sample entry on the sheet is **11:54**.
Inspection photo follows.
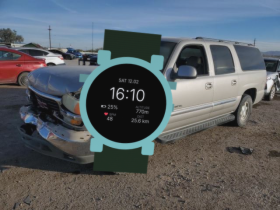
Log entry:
**16:10**
